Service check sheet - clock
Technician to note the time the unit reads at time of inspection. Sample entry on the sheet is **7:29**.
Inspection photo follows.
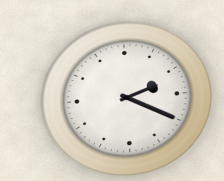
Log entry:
**2:20**
